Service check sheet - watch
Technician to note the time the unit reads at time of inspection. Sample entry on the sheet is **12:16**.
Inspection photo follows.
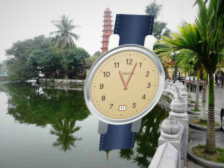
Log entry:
**11:03**
